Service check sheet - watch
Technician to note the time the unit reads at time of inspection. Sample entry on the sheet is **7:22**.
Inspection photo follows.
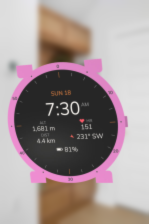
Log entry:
**7:30**
